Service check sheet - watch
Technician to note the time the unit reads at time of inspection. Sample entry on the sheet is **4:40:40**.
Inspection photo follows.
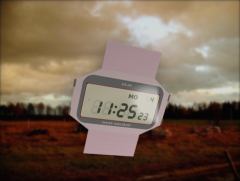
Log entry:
**11:25:23**
